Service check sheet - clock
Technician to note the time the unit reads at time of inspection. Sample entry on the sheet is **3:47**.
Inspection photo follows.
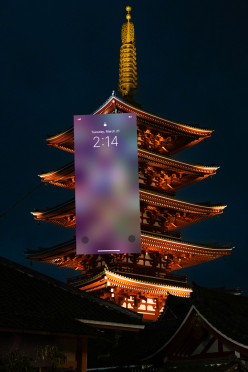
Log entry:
**2:14**
